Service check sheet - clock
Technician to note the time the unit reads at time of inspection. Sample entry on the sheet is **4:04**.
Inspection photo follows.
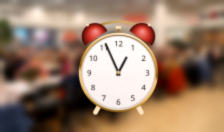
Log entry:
**12:56**
